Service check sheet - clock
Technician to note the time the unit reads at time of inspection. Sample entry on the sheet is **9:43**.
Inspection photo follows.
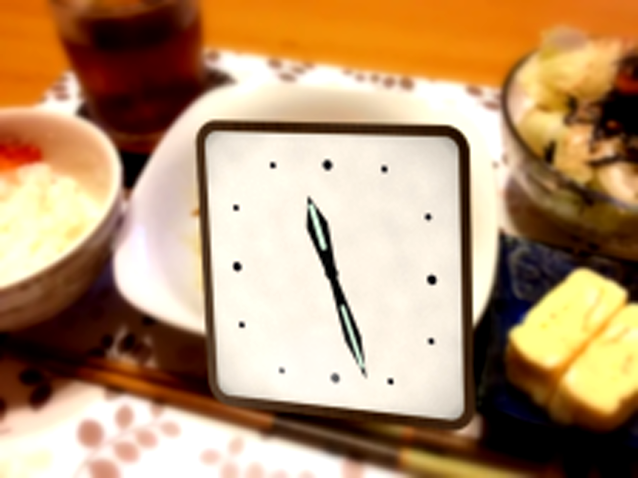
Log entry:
**11:27**
